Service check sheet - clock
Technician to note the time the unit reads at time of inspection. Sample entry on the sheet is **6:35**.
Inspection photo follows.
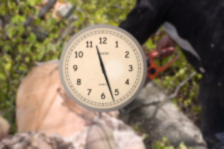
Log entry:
**11:27**
